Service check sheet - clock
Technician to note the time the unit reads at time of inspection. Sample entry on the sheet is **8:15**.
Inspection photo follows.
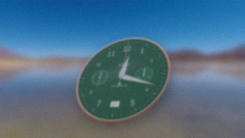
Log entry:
**12:18**
